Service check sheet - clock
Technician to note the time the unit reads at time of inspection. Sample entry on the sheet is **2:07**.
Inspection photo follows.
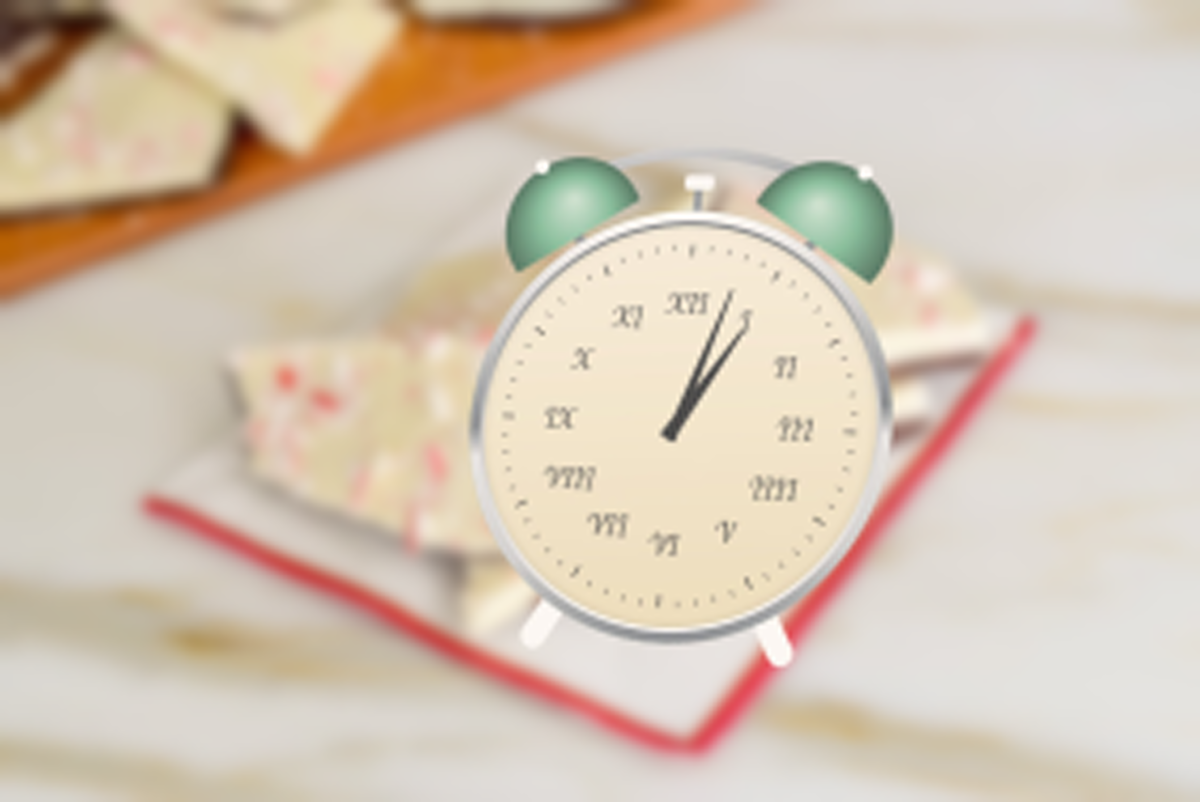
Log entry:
**1:03**
